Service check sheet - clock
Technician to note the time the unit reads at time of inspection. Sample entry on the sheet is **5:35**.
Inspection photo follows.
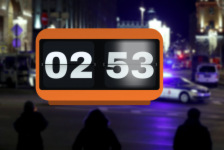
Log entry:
**2:53**
